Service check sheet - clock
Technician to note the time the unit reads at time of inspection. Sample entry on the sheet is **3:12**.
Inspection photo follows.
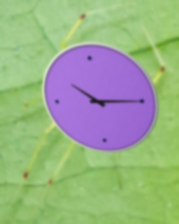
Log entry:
**10:15**
